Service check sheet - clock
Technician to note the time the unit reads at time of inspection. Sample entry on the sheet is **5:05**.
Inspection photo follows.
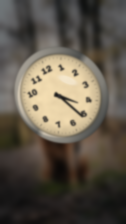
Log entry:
**4:26**
